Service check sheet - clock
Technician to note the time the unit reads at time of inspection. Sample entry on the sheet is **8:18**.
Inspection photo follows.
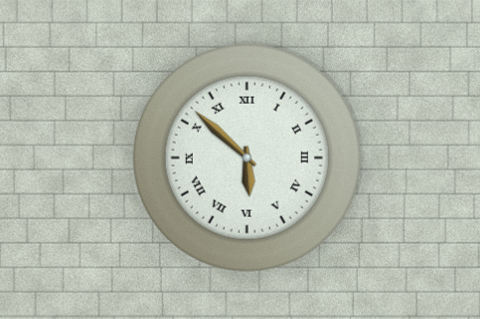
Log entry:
**5:52**
